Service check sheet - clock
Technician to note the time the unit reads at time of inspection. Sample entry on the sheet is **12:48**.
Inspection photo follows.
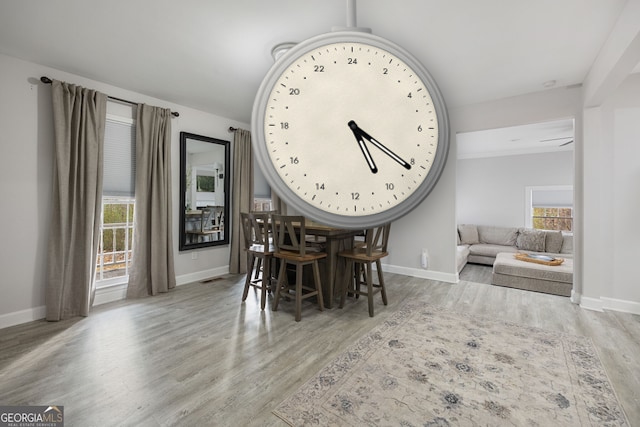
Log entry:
**10:21**
